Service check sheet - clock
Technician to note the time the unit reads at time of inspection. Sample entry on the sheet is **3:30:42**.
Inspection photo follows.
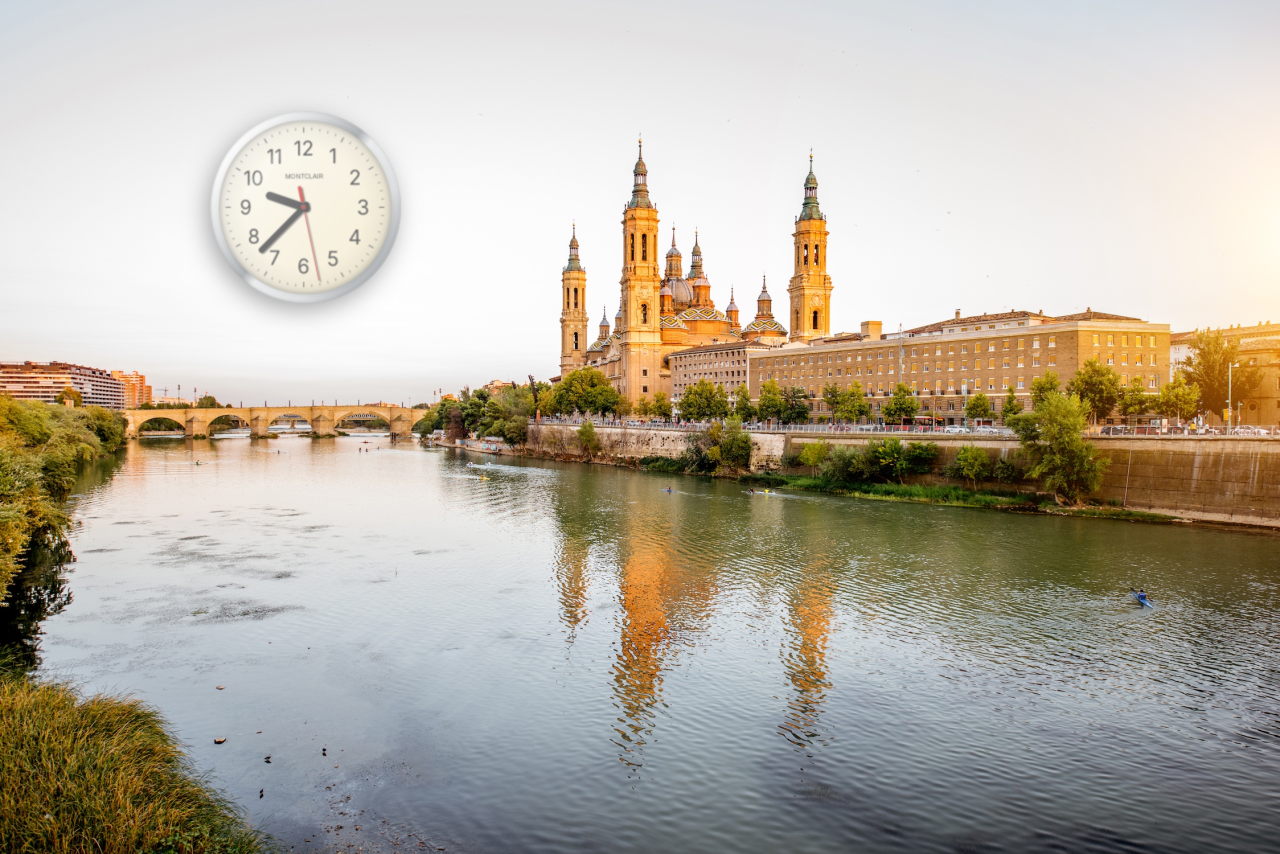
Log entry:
**9:37:28**
